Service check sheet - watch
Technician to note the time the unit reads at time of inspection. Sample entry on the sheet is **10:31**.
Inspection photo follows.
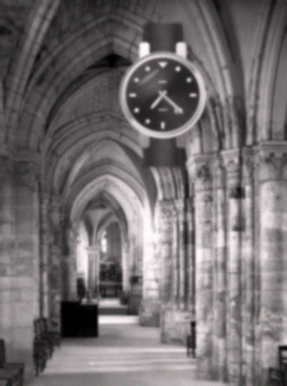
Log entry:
**7:22**
